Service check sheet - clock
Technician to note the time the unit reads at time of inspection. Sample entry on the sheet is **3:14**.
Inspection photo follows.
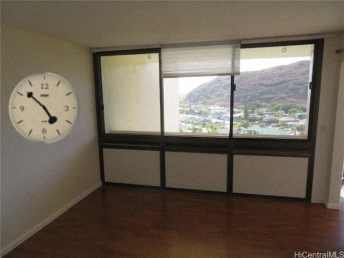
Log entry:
**4:52**
